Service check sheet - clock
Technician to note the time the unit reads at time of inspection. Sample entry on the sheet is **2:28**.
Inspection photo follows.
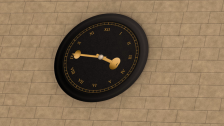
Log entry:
**3:46**
